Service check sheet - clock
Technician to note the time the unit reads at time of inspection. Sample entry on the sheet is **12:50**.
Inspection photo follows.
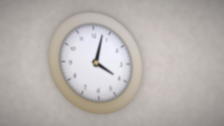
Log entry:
**4:03**
